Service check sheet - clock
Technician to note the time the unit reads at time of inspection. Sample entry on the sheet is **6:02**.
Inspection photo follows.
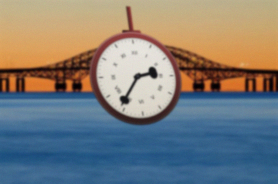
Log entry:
**2:36**
